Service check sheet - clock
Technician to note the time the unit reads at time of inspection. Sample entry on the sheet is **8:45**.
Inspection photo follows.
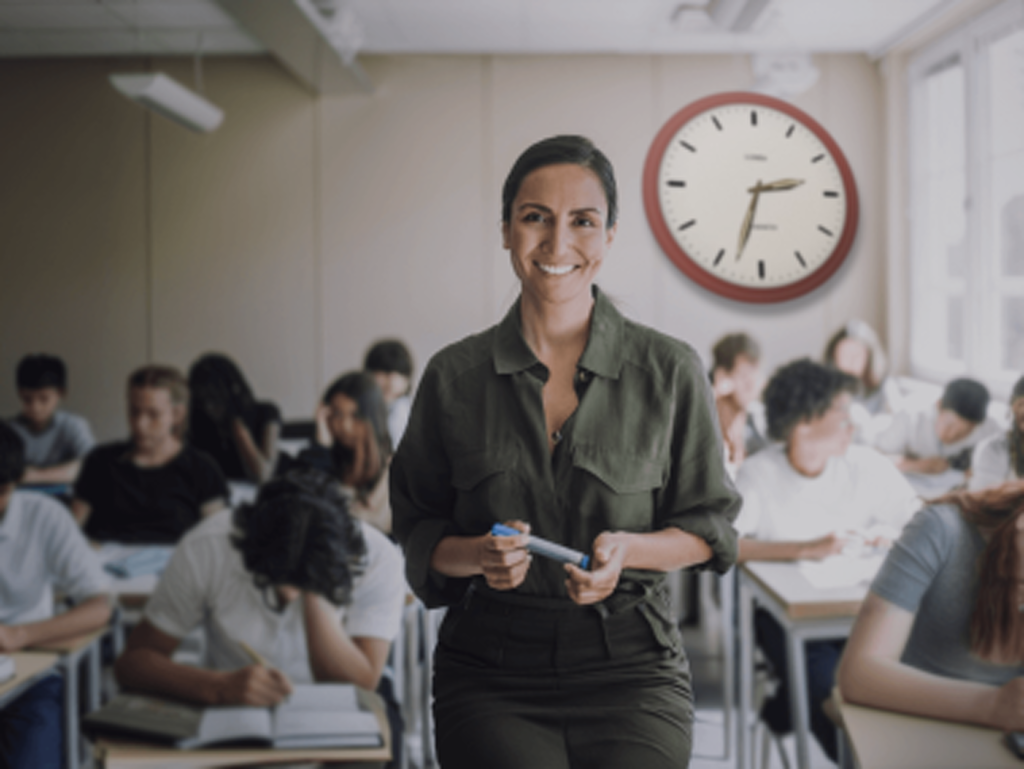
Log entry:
**2:33**
